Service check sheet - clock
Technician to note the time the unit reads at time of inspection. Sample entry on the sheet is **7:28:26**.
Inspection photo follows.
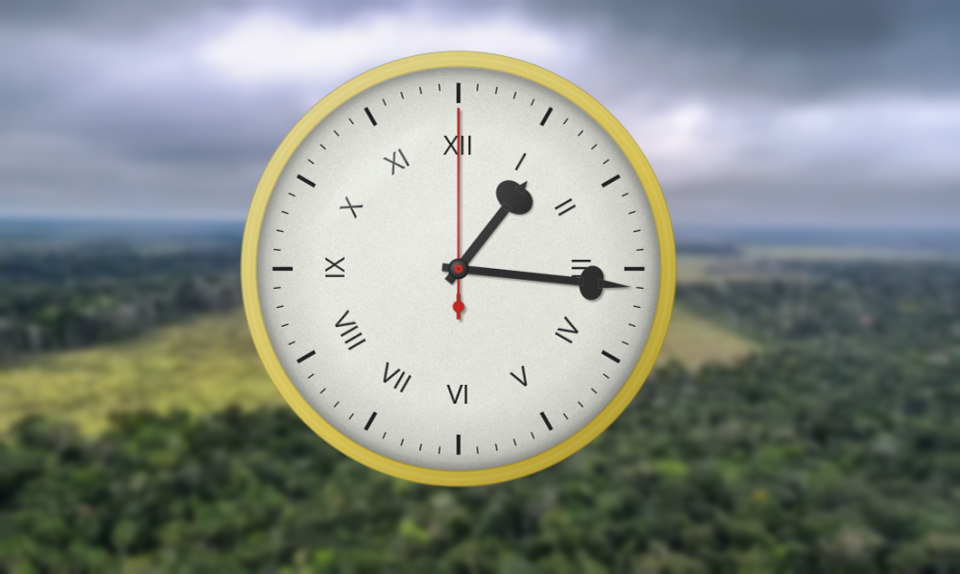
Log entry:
**1:16:00**
